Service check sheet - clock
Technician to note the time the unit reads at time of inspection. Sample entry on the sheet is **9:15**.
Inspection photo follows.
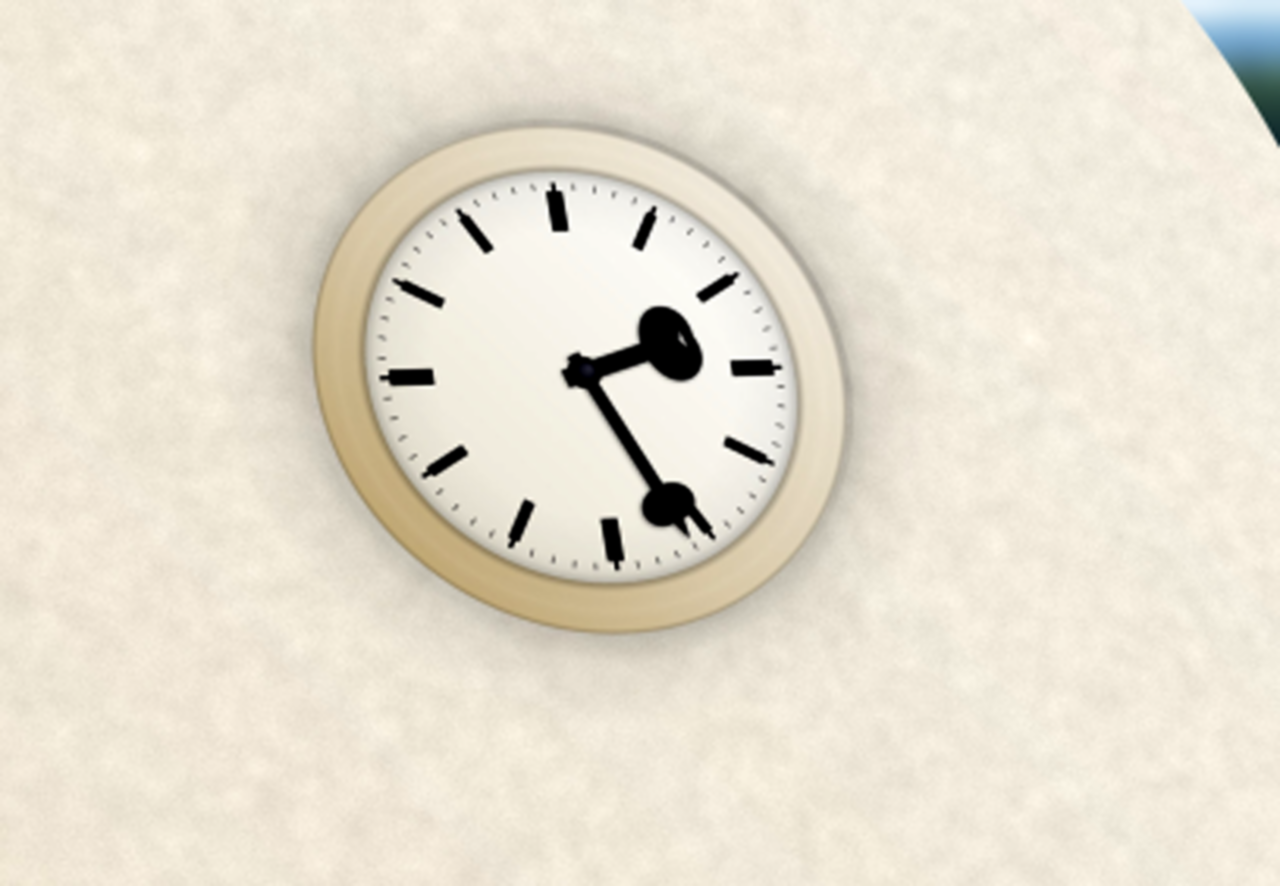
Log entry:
**2:26**
